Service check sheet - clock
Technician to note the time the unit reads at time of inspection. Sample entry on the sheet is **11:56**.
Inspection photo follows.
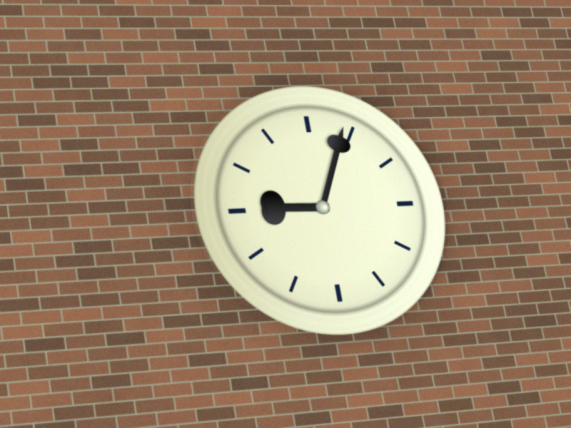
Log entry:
**9:04**
